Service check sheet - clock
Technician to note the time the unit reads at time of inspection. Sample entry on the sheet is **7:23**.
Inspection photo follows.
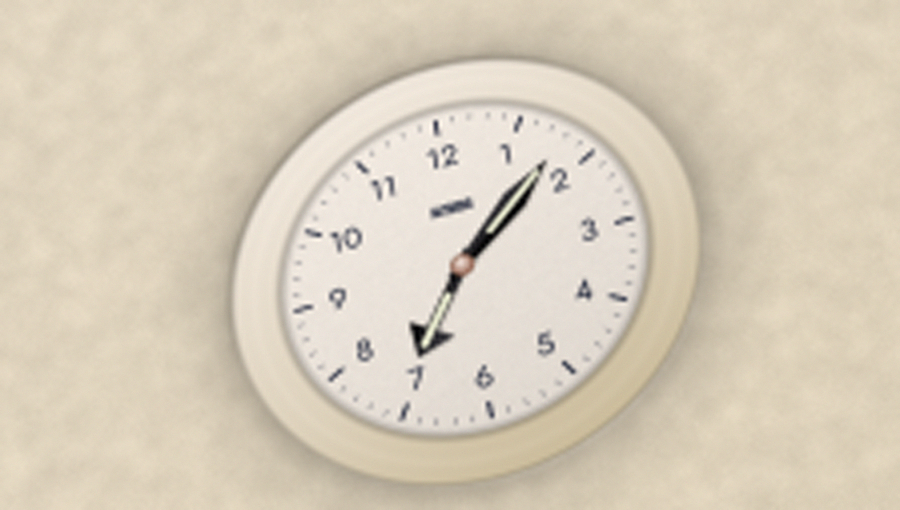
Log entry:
**7:08**
